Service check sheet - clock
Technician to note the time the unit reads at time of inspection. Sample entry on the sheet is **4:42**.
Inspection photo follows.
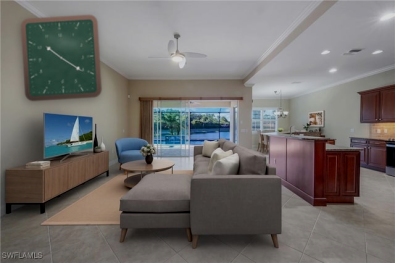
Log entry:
**10:21**
